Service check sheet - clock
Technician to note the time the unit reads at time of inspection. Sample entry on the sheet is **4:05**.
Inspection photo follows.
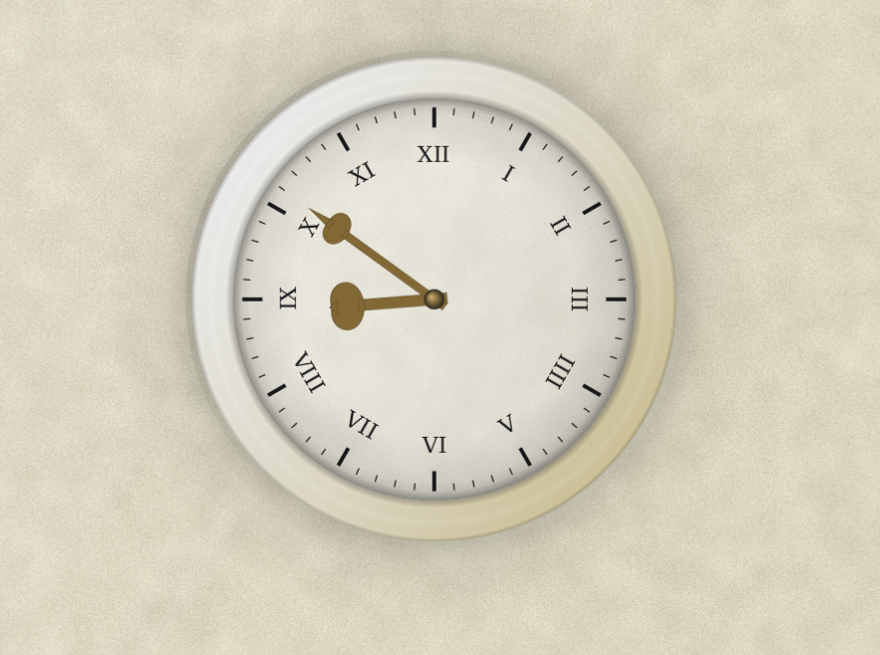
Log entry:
**8:51**
